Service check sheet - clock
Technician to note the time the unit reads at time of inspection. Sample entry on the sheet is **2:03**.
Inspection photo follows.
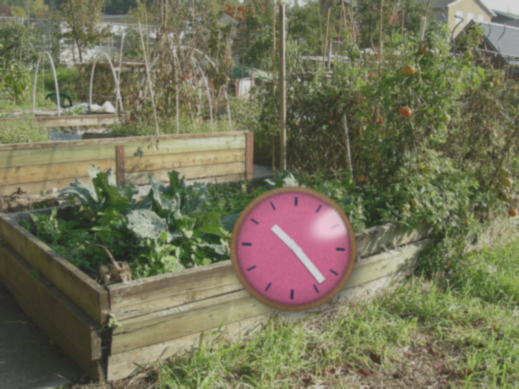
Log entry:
**10:23**
